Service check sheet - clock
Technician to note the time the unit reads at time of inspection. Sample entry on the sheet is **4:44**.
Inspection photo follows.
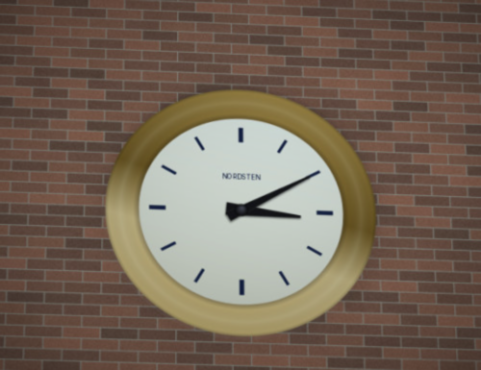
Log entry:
**3:10**
